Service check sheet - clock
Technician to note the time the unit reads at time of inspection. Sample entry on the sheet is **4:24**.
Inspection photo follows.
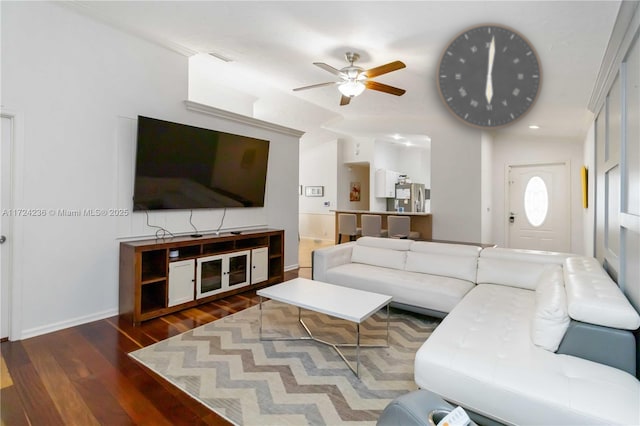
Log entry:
**6:01**
